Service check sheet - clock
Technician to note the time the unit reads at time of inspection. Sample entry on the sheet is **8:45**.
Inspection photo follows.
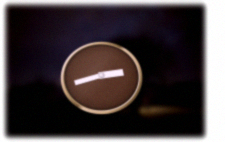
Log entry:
**2:42**
